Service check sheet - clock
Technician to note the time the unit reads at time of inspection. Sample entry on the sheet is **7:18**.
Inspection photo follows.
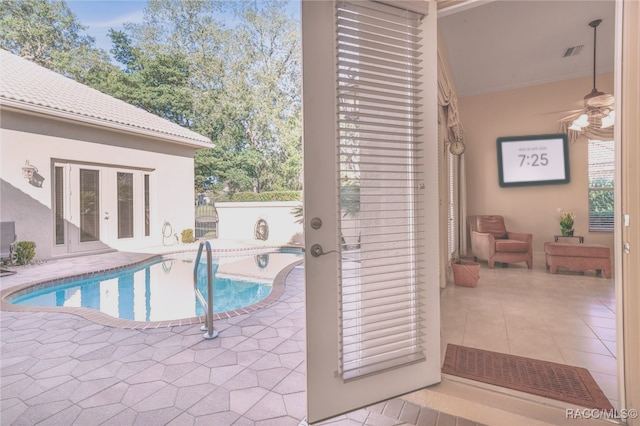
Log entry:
**7:25**
